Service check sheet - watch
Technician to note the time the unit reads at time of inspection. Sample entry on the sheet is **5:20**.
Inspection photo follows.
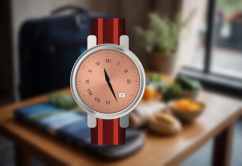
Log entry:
**11:26**
